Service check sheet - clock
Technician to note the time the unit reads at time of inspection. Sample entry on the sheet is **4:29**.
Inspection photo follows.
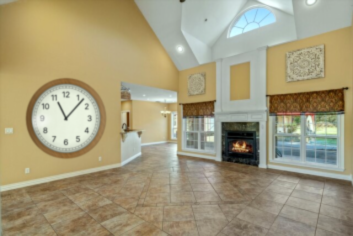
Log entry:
**11:07**
